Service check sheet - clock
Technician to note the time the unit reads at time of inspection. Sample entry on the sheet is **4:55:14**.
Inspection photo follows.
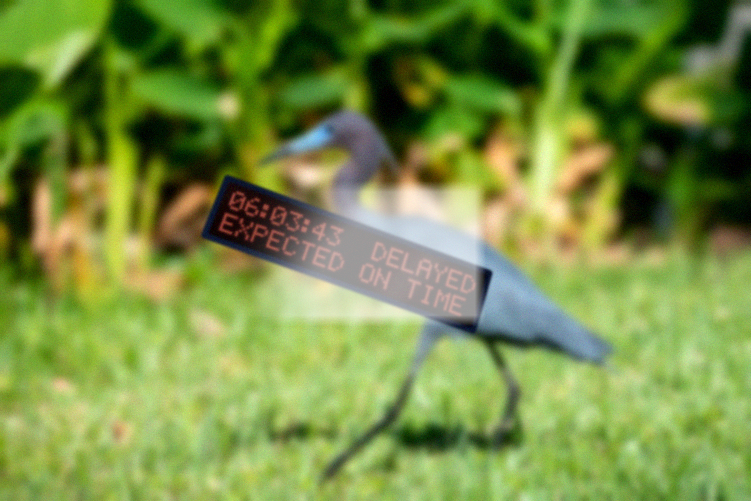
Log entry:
**6:03:43**
